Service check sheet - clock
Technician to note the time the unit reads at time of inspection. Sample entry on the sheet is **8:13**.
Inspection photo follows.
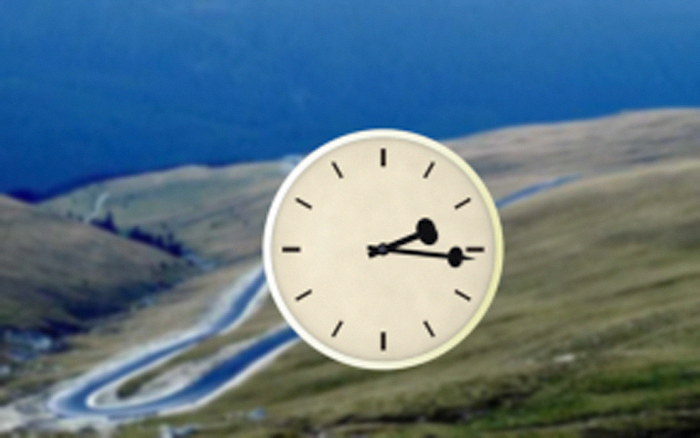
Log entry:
**2:16**
